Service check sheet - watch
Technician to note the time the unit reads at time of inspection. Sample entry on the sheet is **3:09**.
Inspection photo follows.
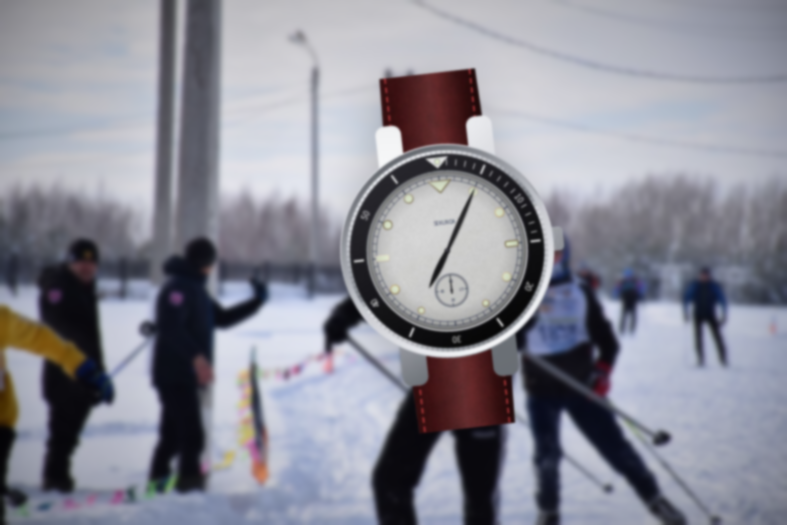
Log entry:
**7:05**
